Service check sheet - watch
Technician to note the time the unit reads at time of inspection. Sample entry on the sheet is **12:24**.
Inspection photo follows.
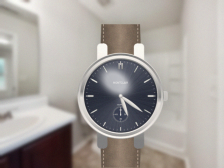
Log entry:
**5:21**
